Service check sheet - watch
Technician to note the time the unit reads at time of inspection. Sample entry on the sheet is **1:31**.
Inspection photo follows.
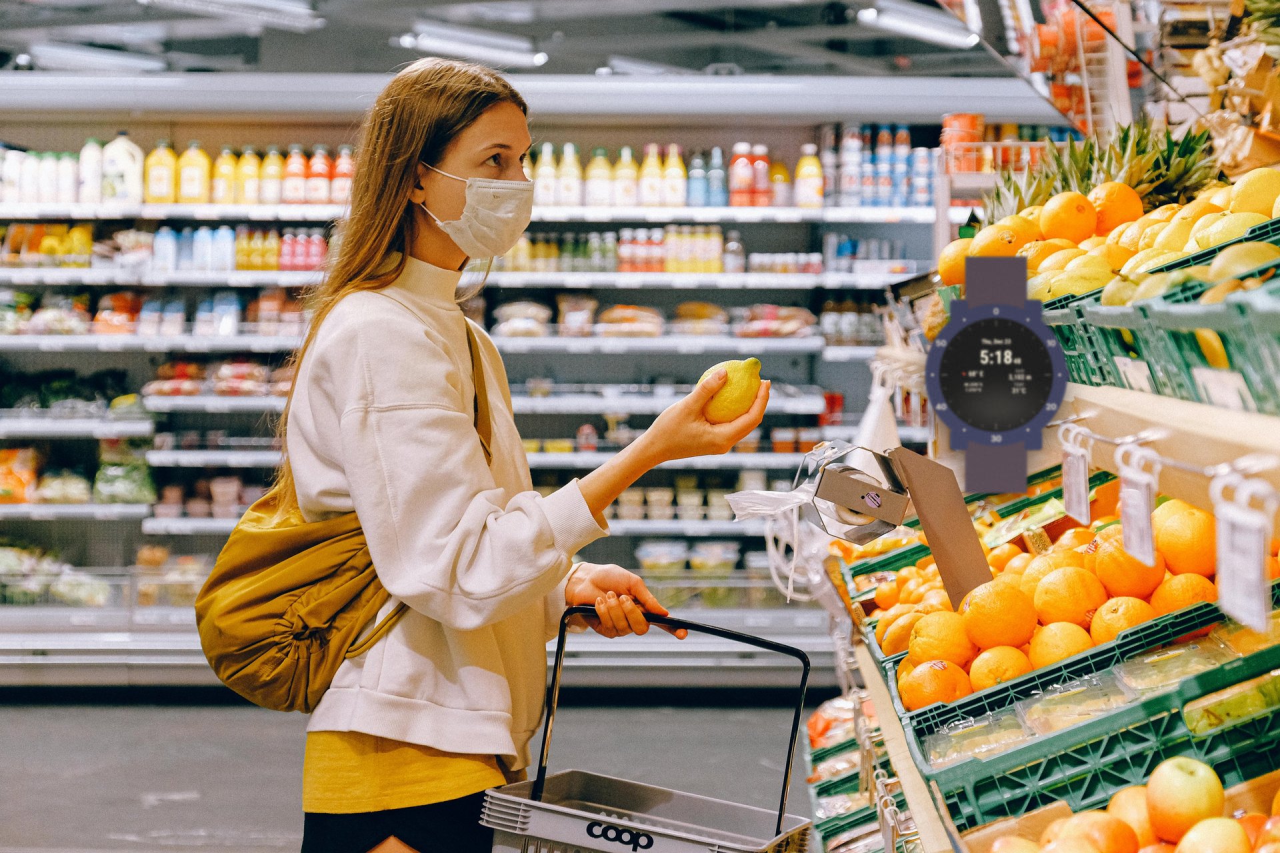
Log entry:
**5:18**
